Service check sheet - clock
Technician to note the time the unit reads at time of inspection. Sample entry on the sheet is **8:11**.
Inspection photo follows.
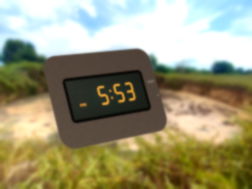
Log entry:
**5:53**
